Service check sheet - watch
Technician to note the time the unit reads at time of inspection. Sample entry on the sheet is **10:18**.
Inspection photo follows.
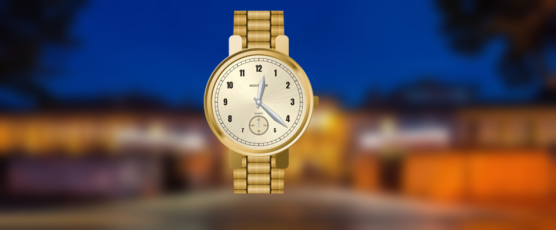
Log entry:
**12:22**
